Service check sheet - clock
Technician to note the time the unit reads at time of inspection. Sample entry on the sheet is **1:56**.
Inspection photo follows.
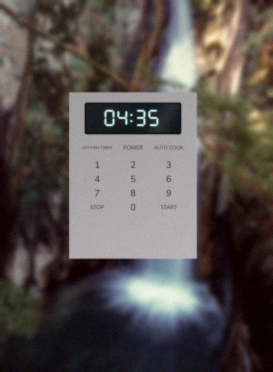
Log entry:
**4:35**
